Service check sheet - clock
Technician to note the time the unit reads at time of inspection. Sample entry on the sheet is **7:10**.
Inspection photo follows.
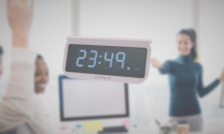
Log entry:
**23:49**
